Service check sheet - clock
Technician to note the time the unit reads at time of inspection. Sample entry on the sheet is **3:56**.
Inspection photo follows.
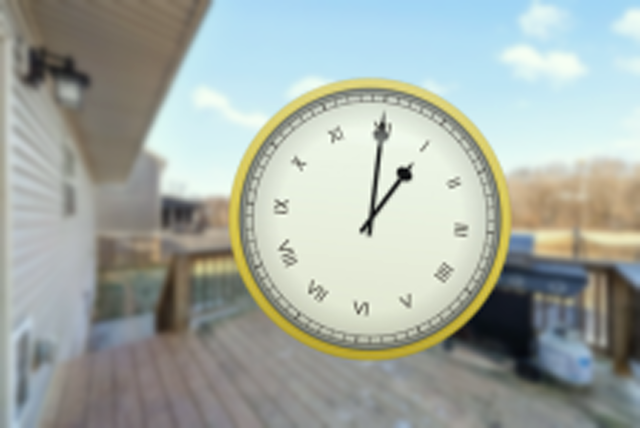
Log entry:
**1:00**
